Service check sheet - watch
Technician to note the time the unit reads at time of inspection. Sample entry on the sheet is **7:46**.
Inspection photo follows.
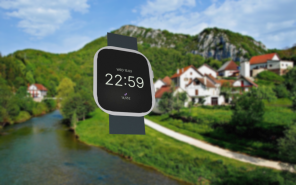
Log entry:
**22:59**
